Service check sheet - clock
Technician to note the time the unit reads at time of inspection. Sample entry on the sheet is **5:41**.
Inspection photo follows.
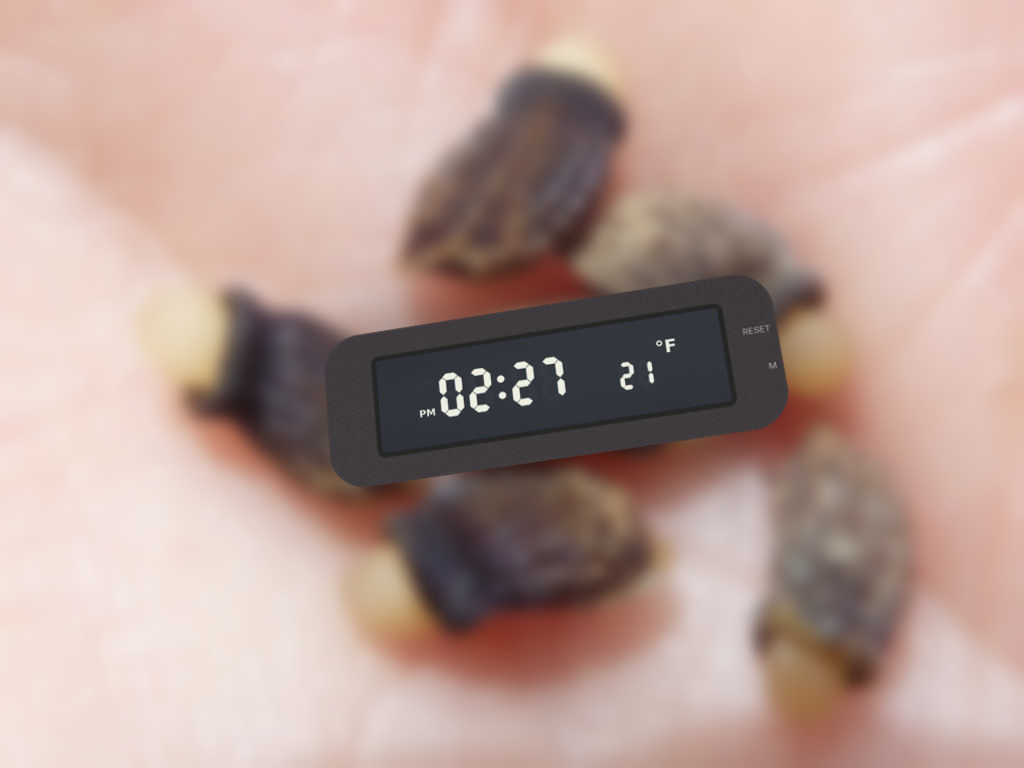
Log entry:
**2:27**
